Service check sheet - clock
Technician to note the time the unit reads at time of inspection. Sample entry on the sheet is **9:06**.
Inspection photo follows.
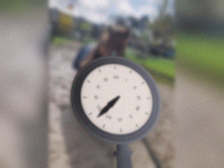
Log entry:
**7:38**
